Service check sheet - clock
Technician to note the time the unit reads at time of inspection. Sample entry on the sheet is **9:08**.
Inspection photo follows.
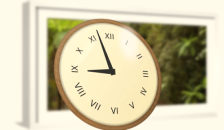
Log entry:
**8:57**
